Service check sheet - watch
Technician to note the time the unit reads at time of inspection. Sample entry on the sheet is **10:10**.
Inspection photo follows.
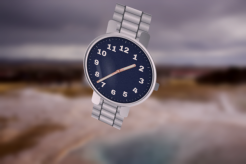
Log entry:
**1:37**
